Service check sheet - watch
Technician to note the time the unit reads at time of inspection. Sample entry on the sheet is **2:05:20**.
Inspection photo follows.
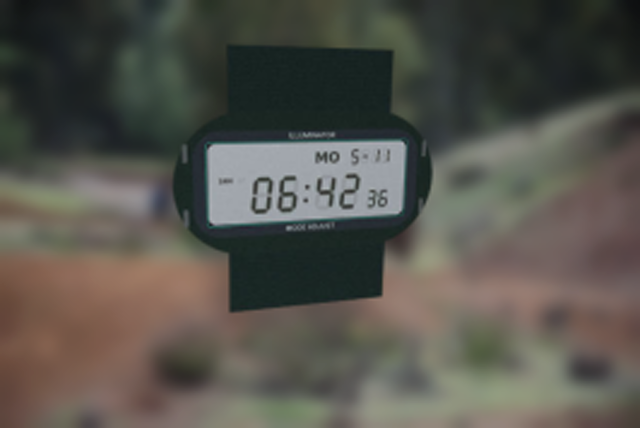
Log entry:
**6:42:36**
